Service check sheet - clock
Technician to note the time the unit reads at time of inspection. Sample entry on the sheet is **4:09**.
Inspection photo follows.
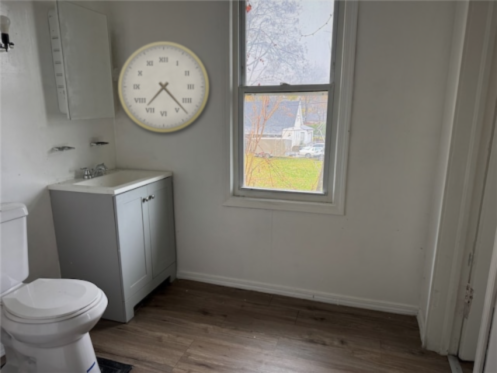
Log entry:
**7:23**
